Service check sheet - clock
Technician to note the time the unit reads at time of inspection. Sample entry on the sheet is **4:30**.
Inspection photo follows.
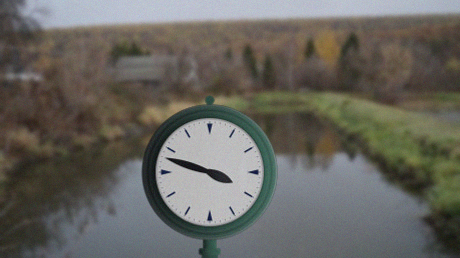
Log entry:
**3:48**
